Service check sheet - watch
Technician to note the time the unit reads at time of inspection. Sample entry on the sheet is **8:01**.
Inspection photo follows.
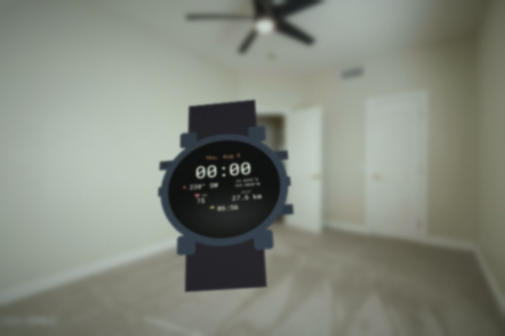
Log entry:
**0:00**
